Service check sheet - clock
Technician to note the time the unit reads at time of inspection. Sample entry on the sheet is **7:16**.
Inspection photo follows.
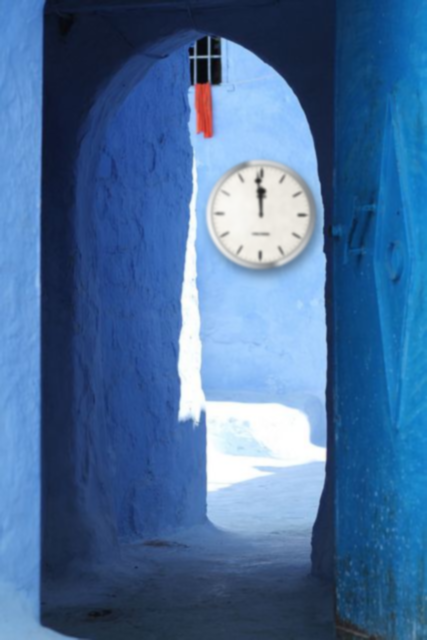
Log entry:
**11:59**
